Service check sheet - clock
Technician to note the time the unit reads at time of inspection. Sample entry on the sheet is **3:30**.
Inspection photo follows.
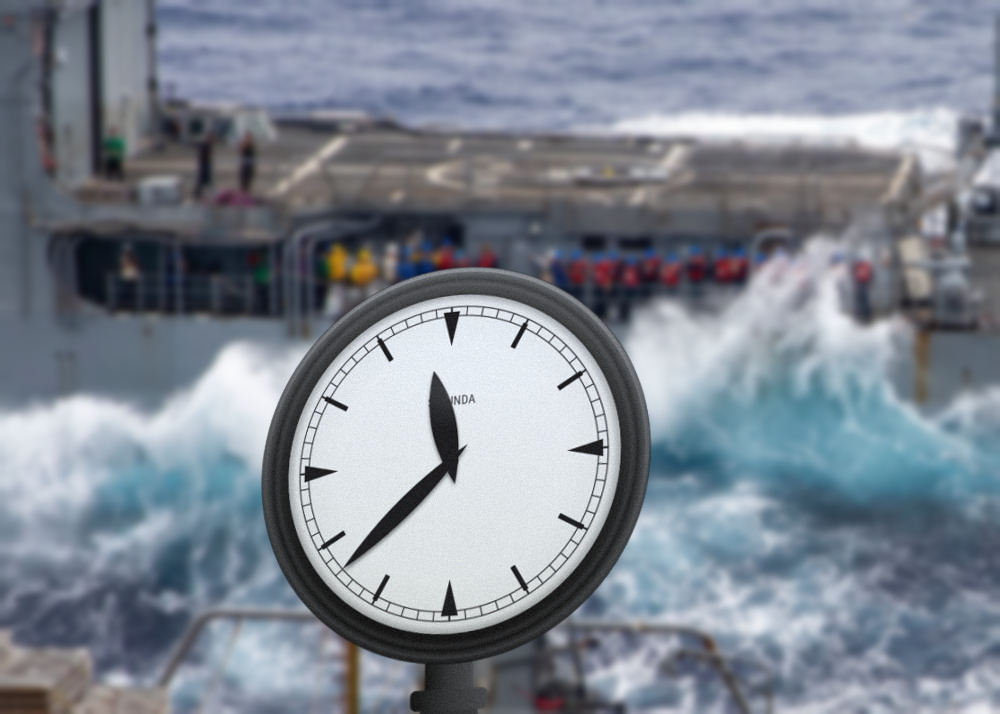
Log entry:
**11:38**
